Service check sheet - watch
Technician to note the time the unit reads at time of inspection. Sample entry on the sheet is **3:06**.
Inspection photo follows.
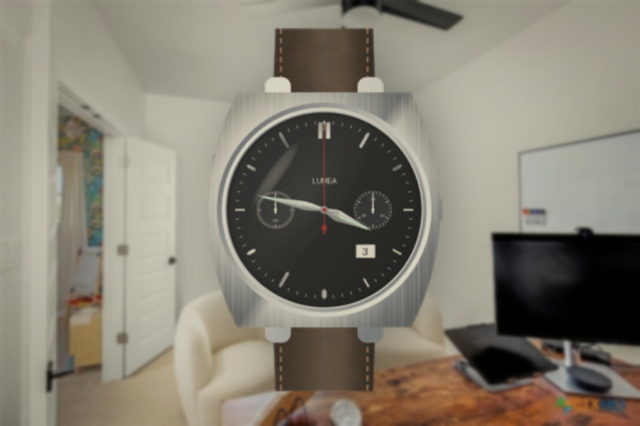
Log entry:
**3:47**
